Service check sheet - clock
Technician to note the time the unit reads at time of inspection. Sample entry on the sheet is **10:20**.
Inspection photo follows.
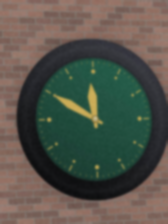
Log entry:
**11:50**
